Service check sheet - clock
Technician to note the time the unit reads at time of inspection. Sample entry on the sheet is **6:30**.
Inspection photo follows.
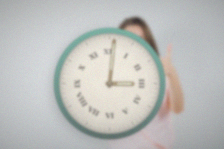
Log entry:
**3:01**
